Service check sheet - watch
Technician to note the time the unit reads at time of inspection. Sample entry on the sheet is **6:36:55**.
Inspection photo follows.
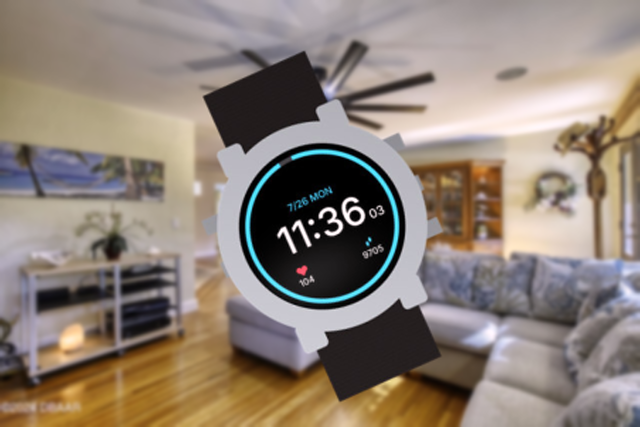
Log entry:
**11:36:03**
